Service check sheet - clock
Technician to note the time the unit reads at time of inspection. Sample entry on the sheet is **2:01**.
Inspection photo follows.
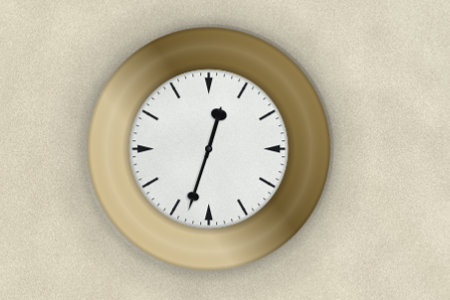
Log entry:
**12:33**
